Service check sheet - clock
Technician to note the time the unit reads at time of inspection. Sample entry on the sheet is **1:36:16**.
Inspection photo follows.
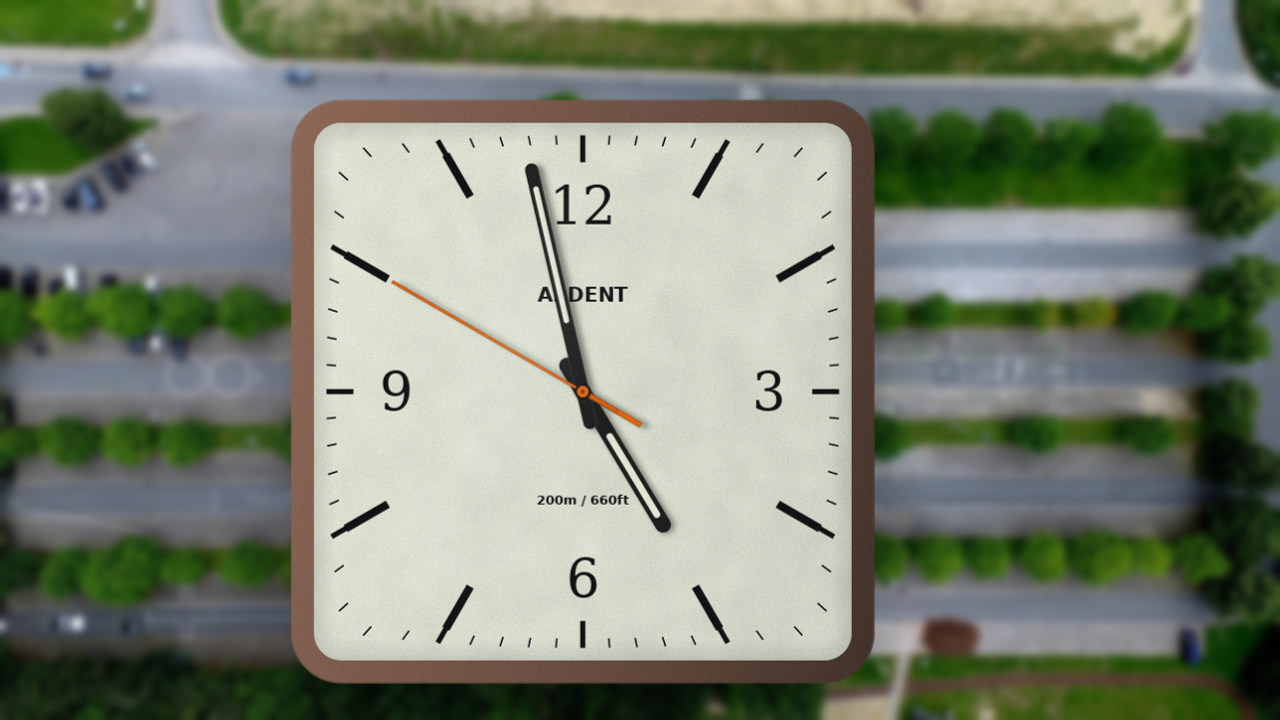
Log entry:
**4:57:50**
